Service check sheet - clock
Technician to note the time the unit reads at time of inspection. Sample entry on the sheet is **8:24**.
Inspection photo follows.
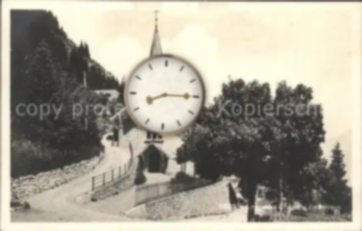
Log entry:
**8:15**
